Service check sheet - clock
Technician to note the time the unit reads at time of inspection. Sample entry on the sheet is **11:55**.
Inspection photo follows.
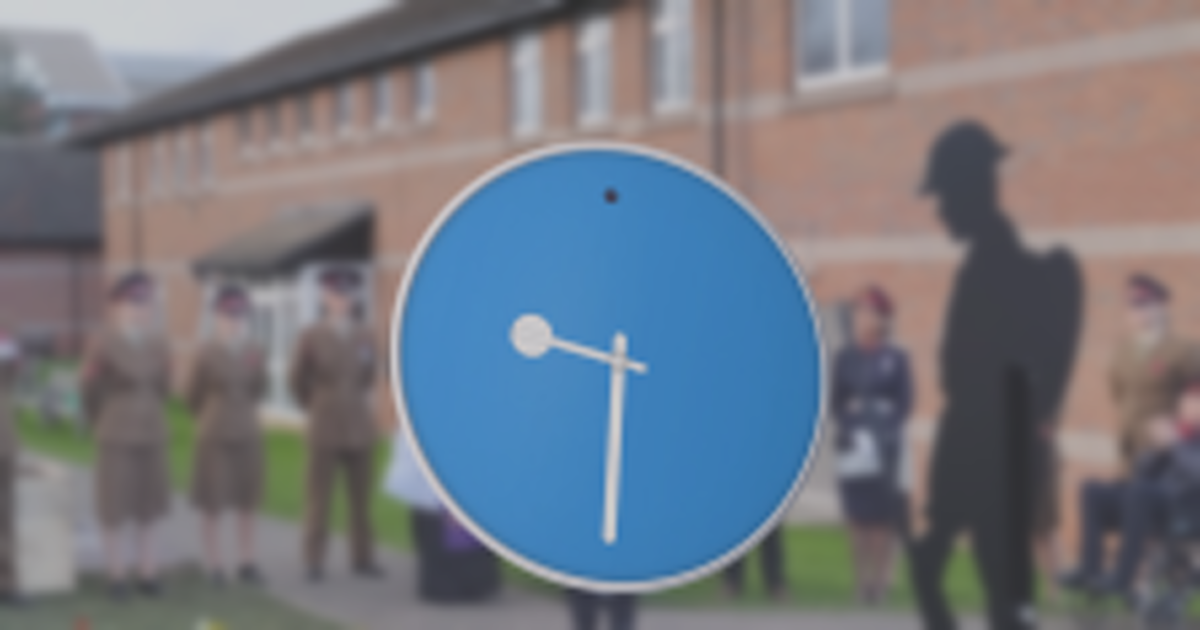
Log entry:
**9:31**
